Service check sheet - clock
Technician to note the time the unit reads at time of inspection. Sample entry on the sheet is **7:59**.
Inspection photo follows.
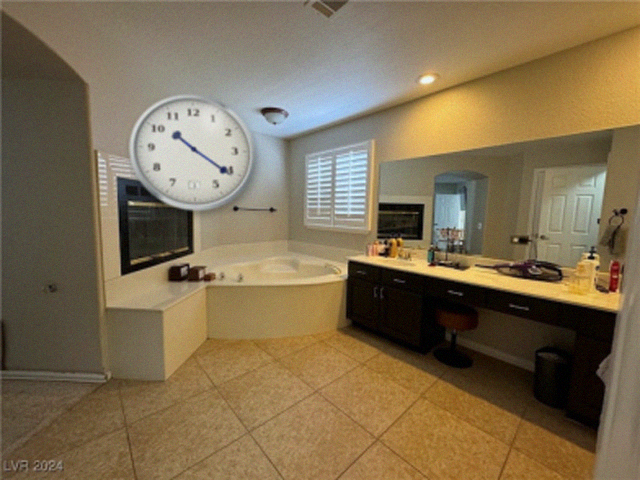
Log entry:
**10:21**
